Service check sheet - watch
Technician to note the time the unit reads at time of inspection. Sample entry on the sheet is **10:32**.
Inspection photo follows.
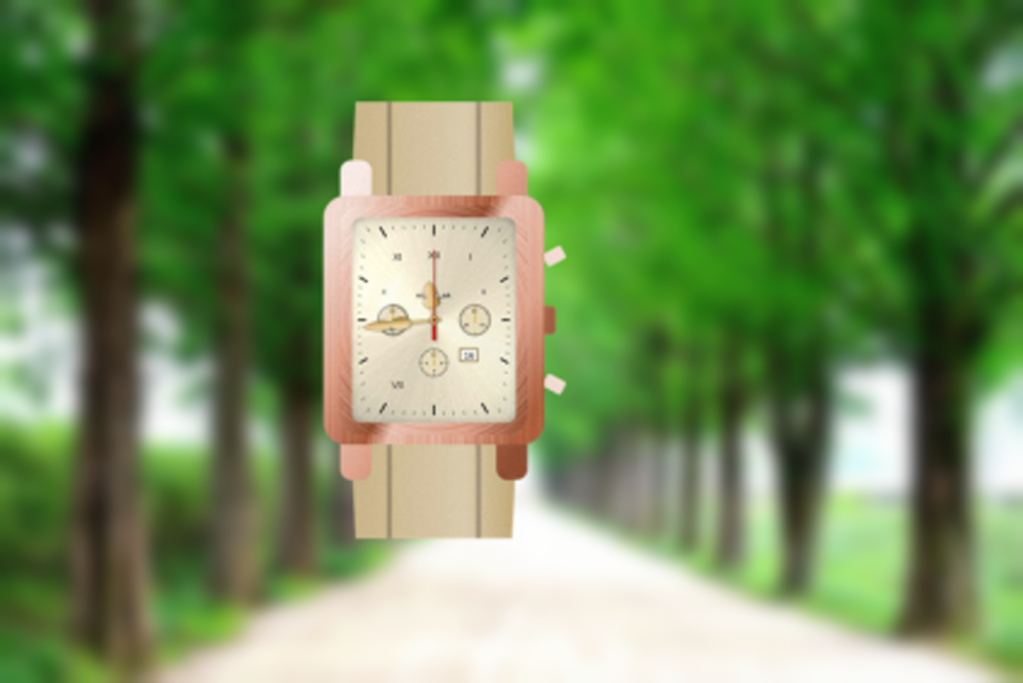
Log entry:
**11:44**
